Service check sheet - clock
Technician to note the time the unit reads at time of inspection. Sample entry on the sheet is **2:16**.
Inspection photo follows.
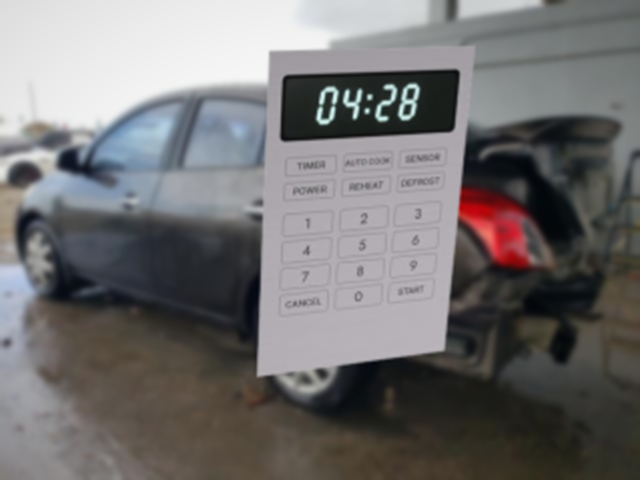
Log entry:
**4:28**
